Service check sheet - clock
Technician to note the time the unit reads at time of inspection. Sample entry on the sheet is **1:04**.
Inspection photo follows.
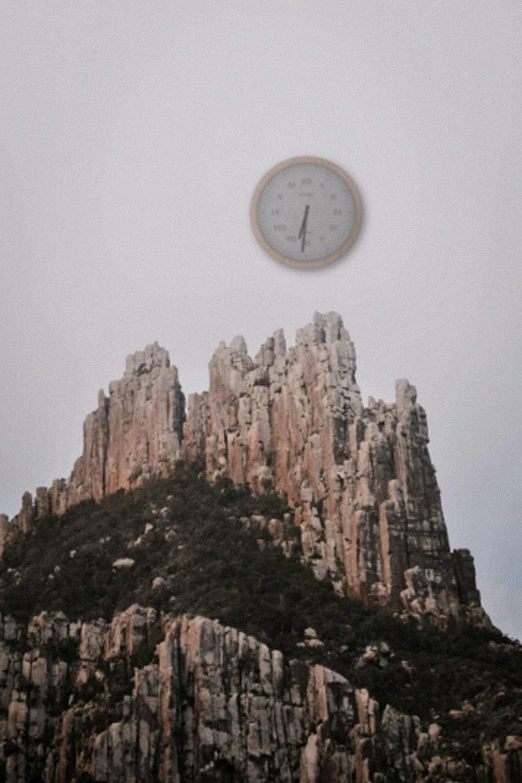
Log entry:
**6:31**
